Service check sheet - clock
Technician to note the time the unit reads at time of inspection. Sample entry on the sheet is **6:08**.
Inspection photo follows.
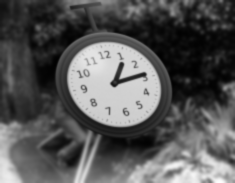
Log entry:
**1:14**
